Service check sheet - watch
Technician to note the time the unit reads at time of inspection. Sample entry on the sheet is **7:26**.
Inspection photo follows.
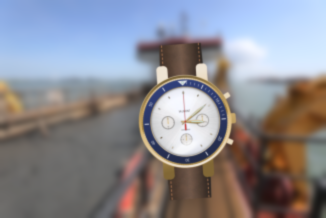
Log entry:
**3:09**
